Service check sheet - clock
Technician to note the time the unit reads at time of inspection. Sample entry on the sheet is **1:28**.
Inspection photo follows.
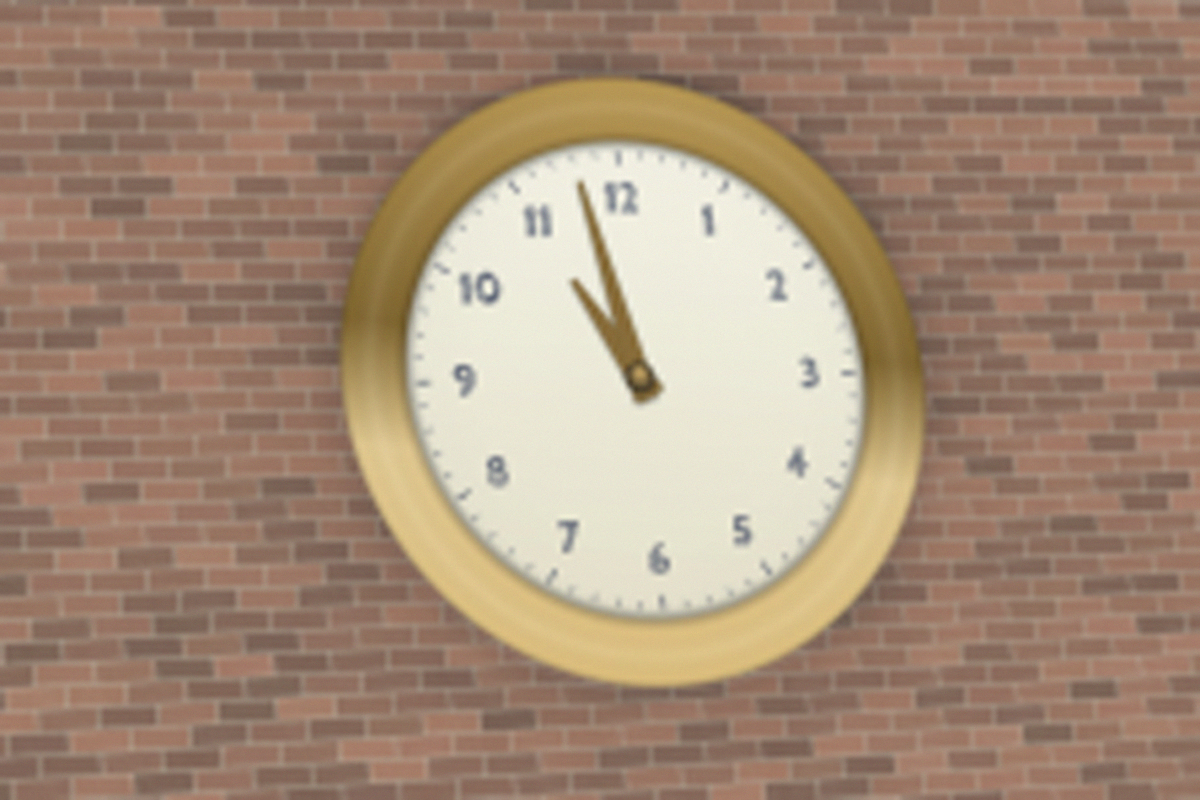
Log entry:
**10:58**
